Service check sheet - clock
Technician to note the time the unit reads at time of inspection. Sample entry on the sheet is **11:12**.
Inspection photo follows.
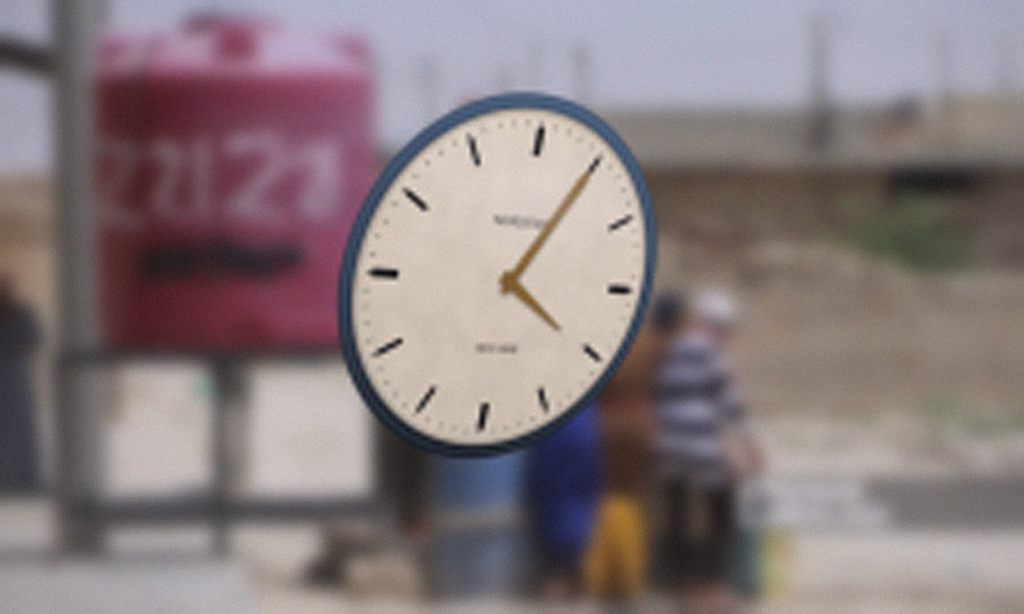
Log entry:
**4:05**
